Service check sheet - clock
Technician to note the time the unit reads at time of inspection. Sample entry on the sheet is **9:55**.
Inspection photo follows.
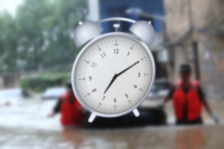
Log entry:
**7:10**
